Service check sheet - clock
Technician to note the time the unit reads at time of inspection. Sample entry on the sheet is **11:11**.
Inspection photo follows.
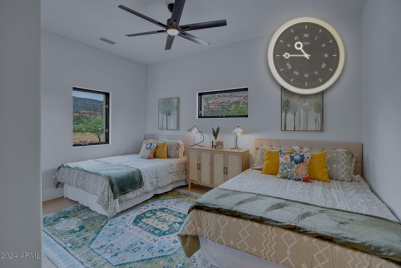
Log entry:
**10:45**
